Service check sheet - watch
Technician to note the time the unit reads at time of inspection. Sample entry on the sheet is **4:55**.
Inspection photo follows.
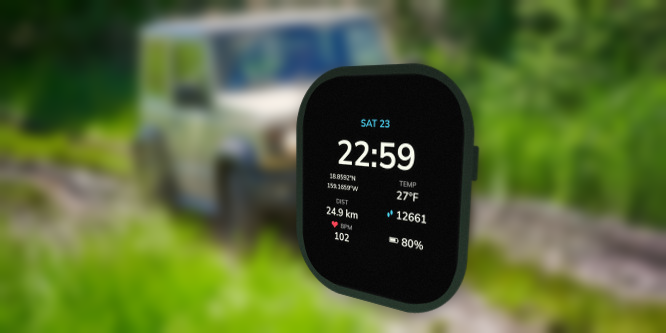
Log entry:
**22:59**
